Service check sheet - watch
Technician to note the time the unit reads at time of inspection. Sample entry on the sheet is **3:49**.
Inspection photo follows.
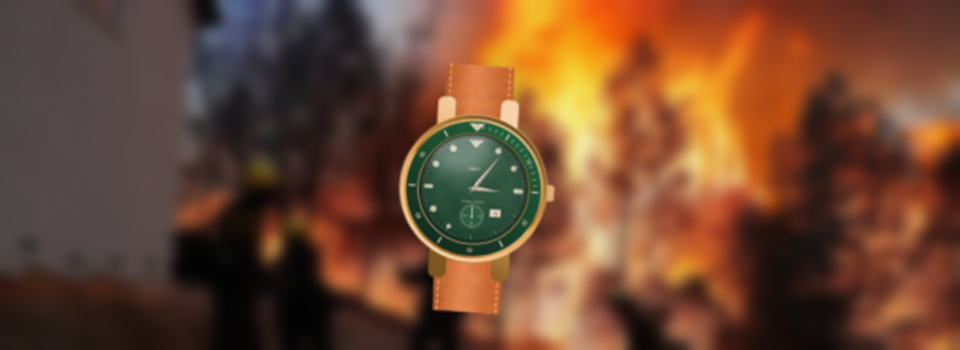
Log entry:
**3:06**
